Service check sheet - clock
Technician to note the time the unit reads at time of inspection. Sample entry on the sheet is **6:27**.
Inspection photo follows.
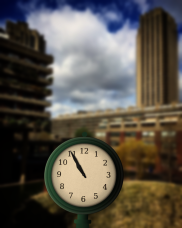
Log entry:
**10:55**
